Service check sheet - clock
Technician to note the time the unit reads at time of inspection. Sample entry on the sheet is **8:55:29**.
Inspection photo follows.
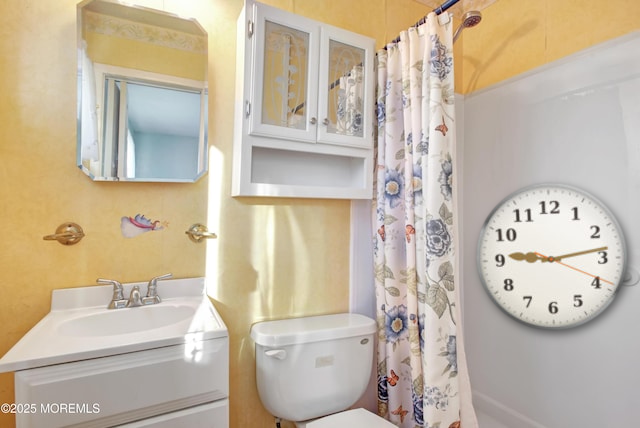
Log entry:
**9:13:19**
